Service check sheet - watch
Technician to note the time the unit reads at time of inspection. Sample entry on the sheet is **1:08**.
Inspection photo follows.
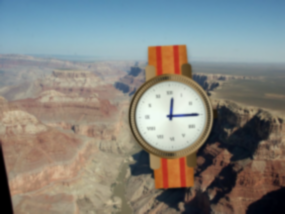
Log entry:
**12:15**
